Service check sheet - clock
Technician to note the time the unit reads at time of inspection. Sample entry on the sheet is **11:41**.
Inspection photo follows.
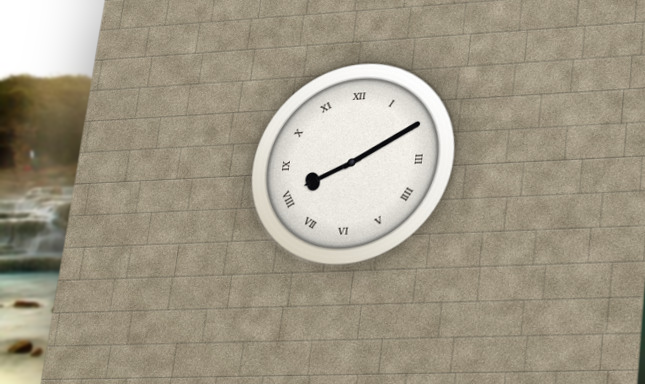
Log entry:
**8:10**
